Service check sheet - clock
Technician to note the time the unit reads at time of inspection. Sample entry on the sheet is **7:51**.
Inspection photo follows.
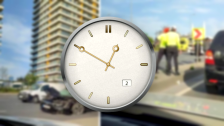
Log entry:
**12:50**
